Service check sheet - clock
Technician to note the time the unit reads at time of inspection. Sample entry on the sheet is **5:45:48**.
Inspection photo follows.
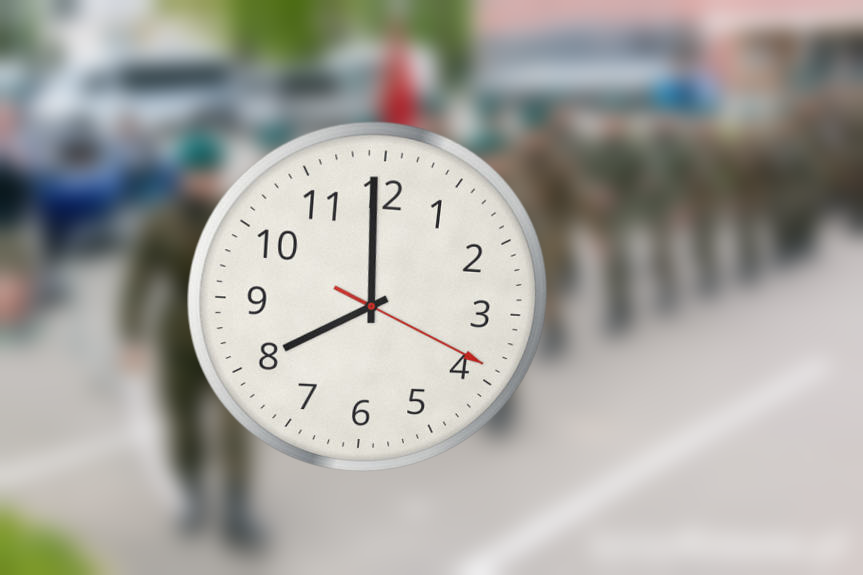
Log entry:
**7:59:19**
